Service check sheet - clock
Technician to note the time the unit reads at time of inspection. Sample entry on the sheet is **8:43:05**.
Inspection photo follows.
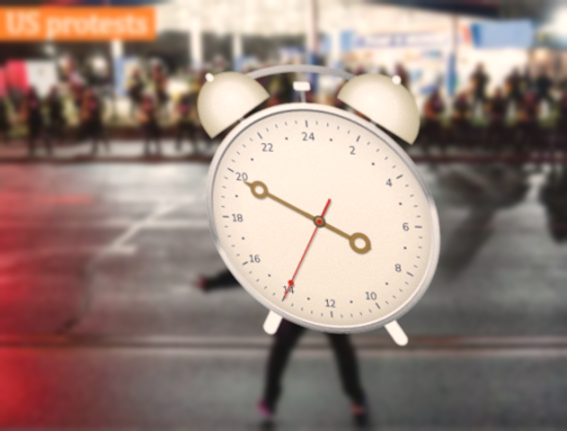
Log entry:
**7:49:35**
